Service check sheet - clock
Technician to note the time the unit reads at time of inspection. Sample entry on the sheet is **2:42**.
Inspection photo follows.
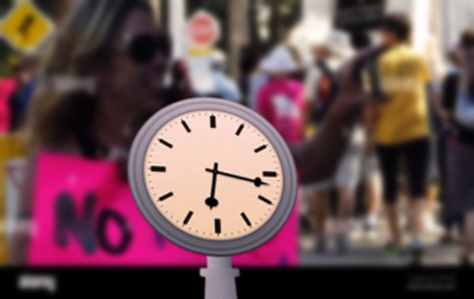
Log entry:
**6:17**
